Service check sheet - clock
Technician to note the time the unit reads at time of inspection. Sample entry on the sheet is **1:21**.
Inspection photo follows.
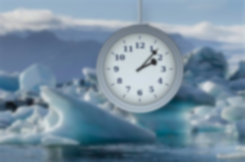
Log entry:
**2:07**
